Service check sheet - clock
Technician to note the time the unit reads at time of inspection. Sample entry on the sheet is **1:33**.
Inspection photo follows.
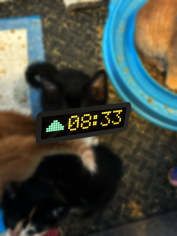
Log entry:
**8:33**
